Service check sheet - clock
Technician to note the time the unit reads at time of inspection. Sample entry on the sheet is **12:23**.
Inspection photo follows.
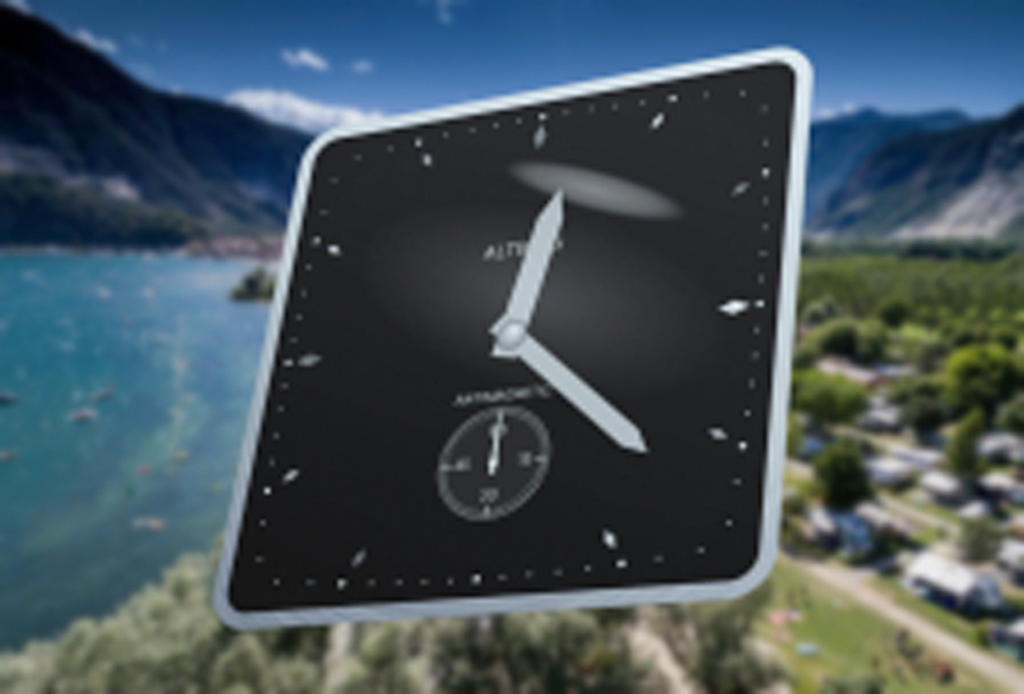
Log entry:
**12:22**
